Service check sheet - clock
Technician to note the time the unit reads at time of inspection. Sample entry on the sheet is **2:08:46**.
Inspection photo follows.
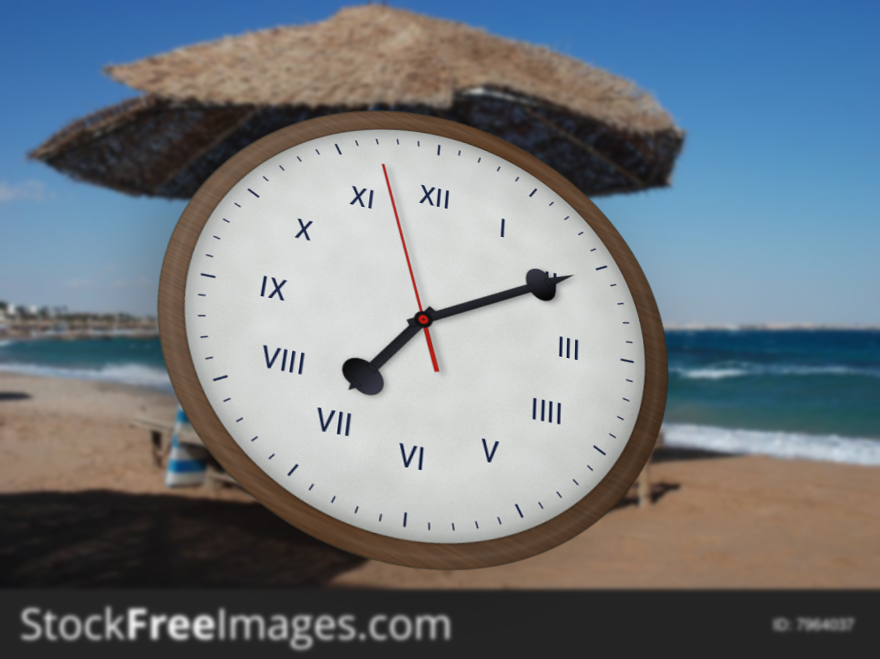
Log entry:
**7:09:57**
